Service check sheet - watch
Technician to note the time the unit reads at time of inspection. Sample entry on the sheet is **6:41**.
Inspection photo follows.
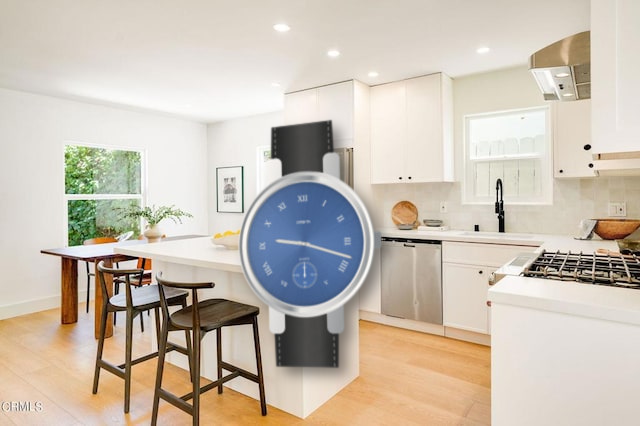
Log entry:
**9:18**
